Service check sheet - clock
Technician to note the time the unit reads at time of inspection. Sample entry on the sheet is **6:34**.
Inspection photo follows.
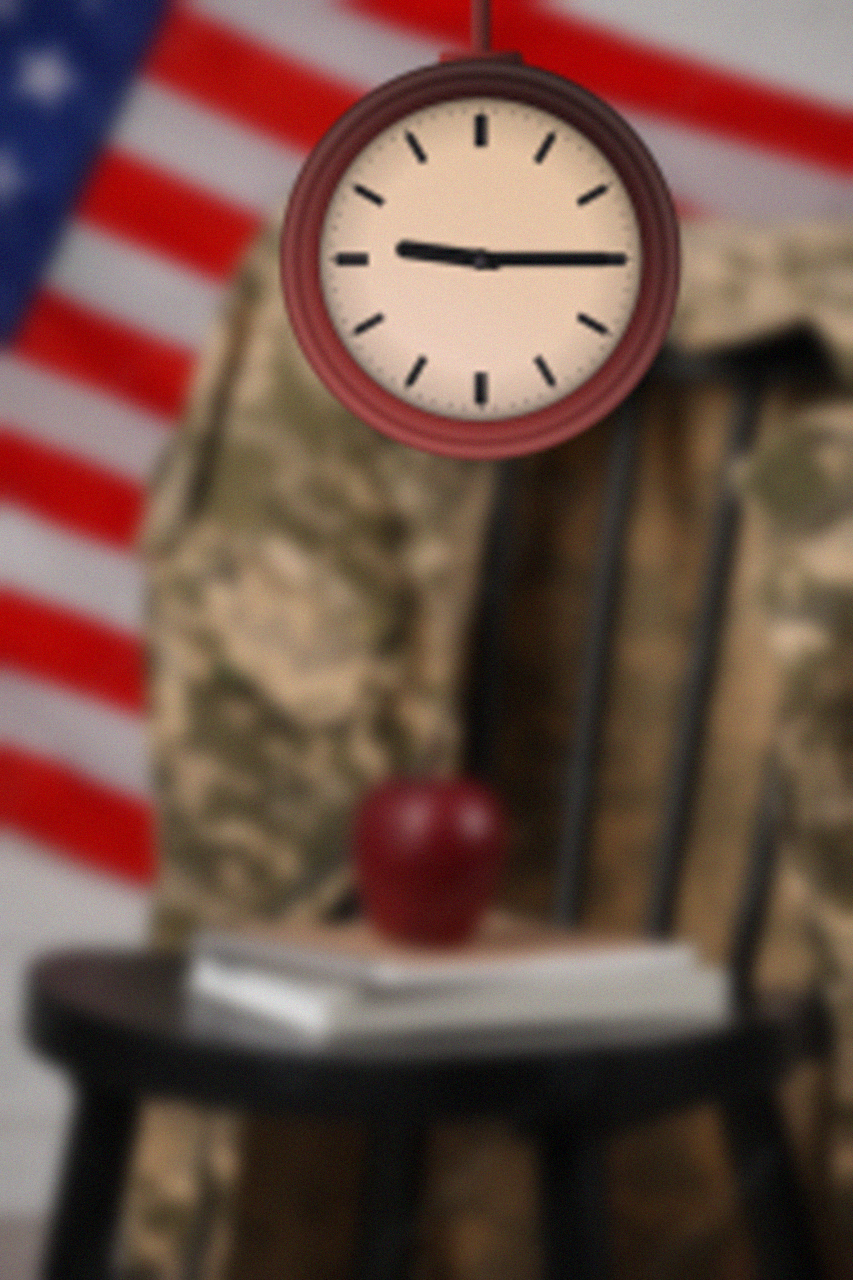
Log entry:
**9:15**
